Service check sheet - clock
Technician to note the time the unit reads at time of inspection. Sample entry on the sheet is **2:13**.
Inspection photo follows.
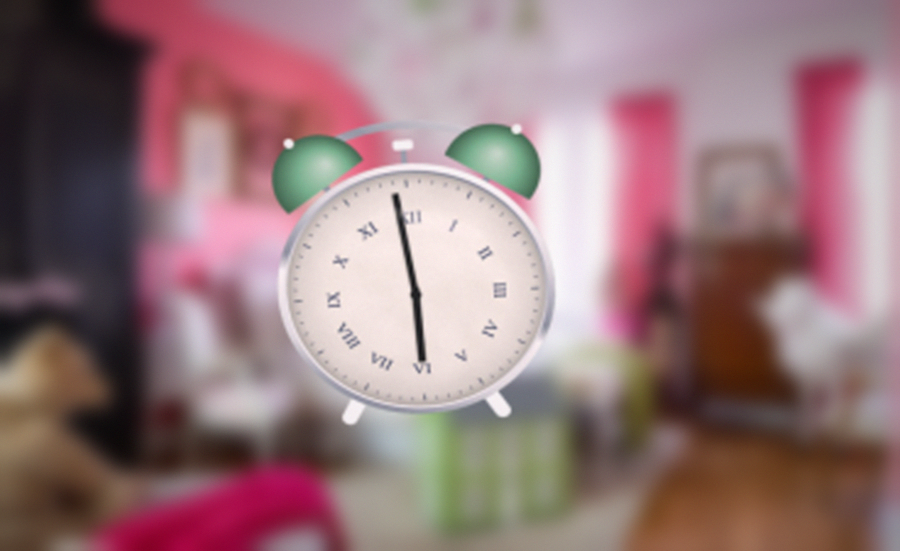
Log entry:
**5:59**
